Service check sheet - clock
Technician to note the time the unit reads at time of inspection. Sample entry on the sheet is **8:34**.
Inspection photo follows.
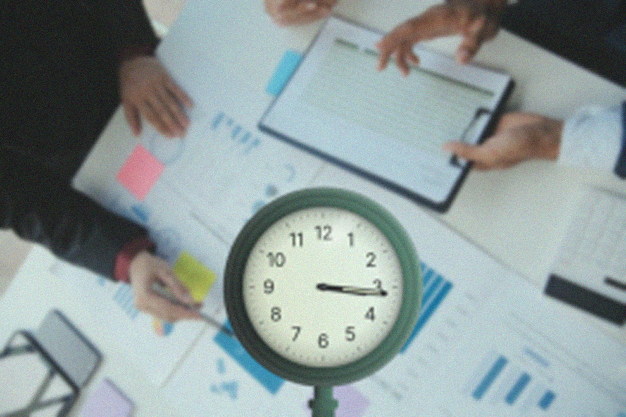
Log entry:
**3:16**
